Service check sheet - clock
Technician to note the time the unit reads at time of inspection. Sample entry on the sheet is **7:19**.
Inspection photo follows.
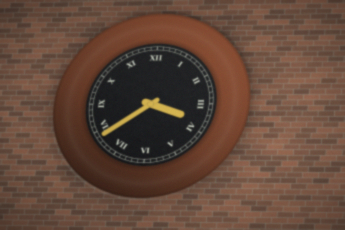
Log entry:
**3:39**
